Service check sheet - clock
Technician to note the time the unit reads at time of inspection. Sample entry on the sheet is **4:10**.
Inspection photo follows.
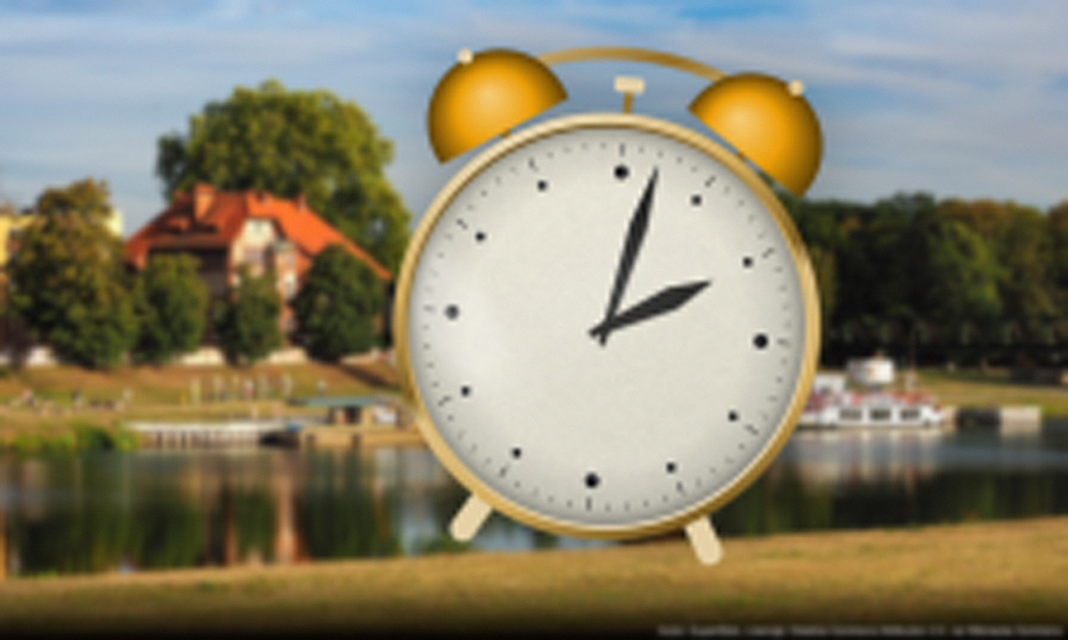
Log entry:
**2:02**
